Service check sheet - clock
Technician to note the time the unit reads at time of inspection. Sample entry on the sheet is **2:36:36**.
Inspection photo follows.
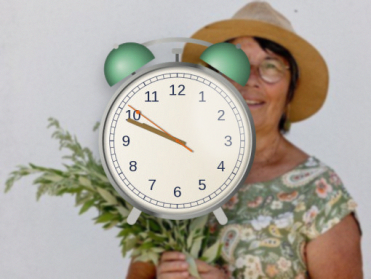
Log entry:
**9:48:51**
